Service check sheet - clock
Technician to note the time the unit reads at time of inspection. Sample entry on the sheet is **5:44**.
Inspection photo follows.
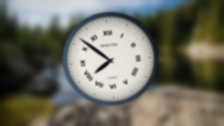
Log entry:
**7:52**
